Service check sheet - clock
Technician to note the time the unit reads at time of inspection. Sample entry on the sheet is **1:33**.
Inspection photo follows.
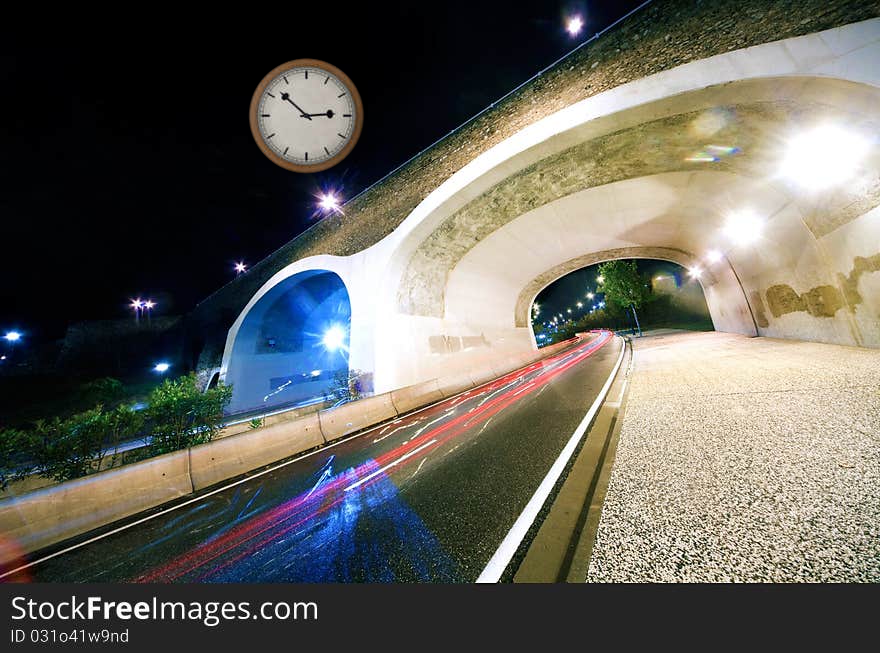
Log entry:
**2:52**
